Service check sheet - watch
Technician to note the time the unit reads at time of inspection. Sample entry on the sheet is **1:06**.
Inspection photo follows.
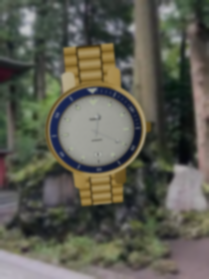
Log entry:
**12:20**
